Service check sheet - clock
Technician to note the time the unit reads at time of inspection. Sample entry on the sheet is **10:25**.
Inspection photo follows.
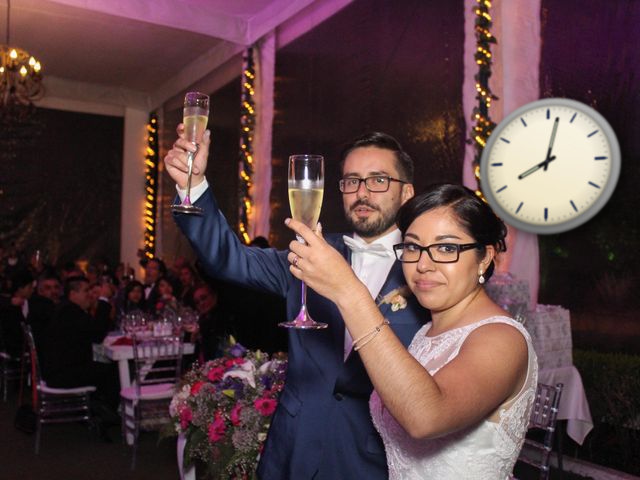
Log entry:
**8:02**
